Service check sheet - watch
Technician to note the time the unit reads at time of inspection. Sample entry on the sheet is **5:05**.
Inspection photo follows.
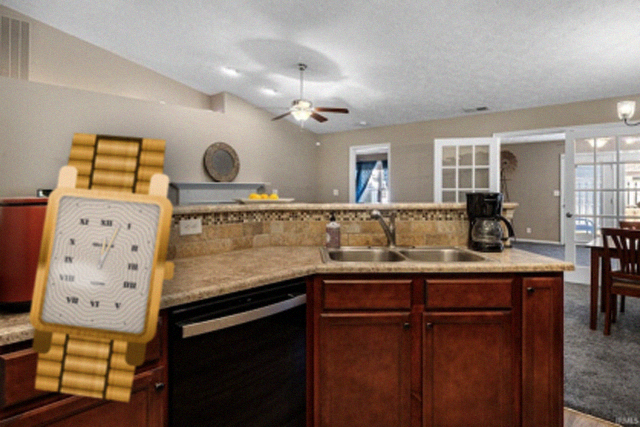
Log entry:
**12:03**
